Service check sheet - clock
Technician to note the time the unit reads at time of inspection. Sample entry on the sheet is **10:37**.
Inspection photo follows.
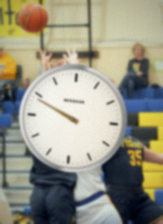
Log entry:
**9:49**
